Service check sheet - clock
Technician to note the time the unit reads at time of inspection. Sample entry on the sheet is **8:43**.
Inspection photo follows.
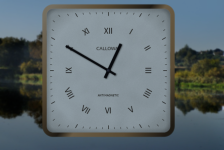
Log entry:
**12:50**
